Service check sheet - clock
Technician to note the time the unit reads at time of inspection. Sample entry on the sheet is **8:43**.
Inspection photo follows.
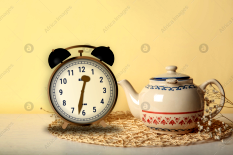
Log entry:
**12:32**
